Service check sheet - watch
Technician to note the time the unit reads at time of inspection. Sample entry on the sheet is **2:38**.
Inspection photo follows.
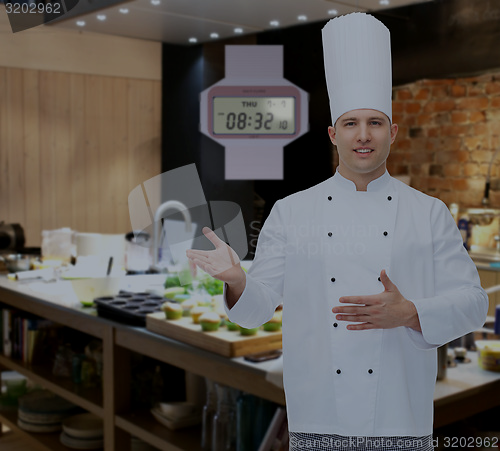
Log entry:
**8:32**
